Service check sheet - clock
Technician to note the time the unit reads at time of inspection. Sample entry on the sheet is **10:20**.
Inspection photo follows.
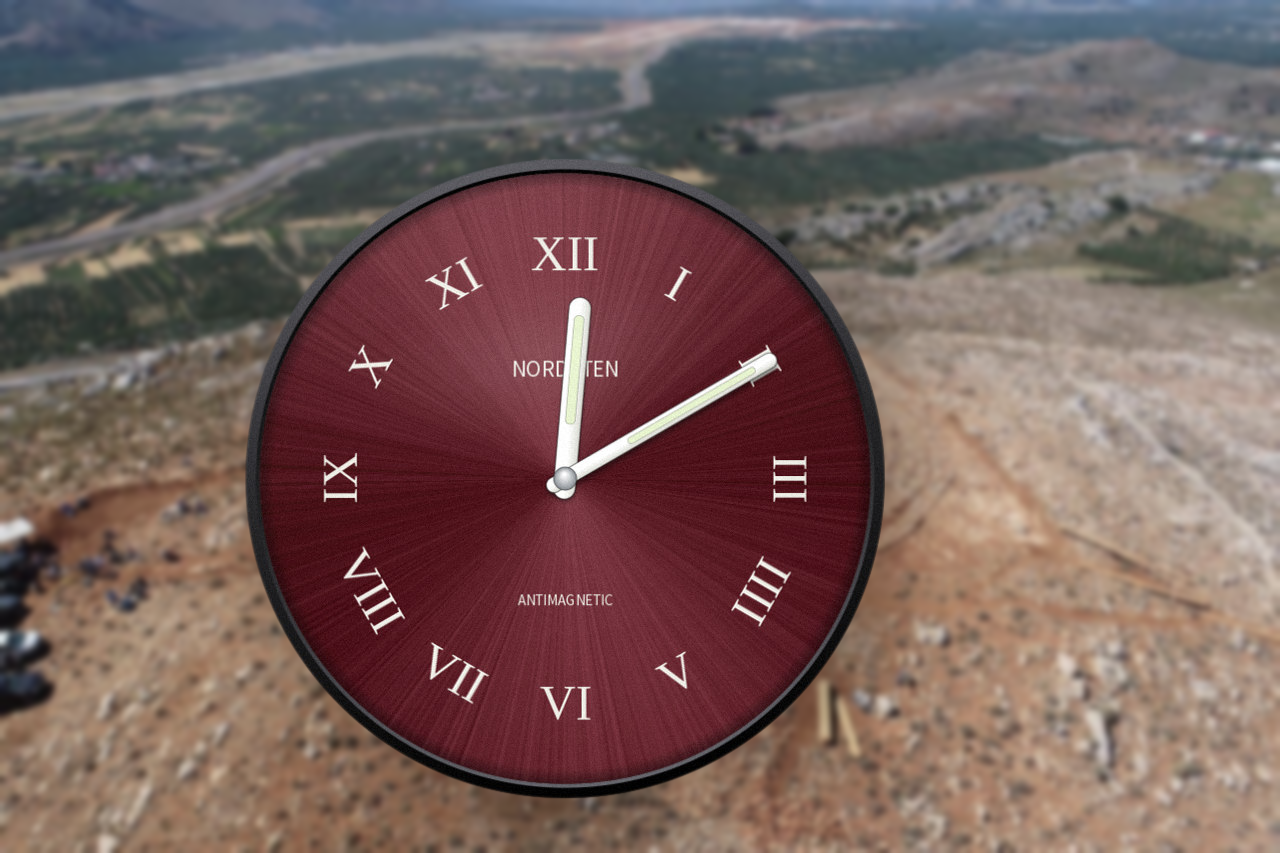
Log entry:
**12:10**
